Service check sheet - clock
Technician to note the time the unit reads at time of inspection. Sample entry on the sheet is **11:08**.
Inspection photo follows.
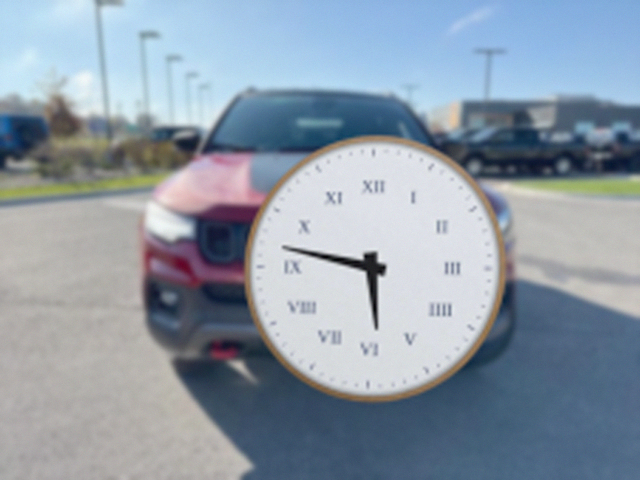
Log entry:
**5:47**
